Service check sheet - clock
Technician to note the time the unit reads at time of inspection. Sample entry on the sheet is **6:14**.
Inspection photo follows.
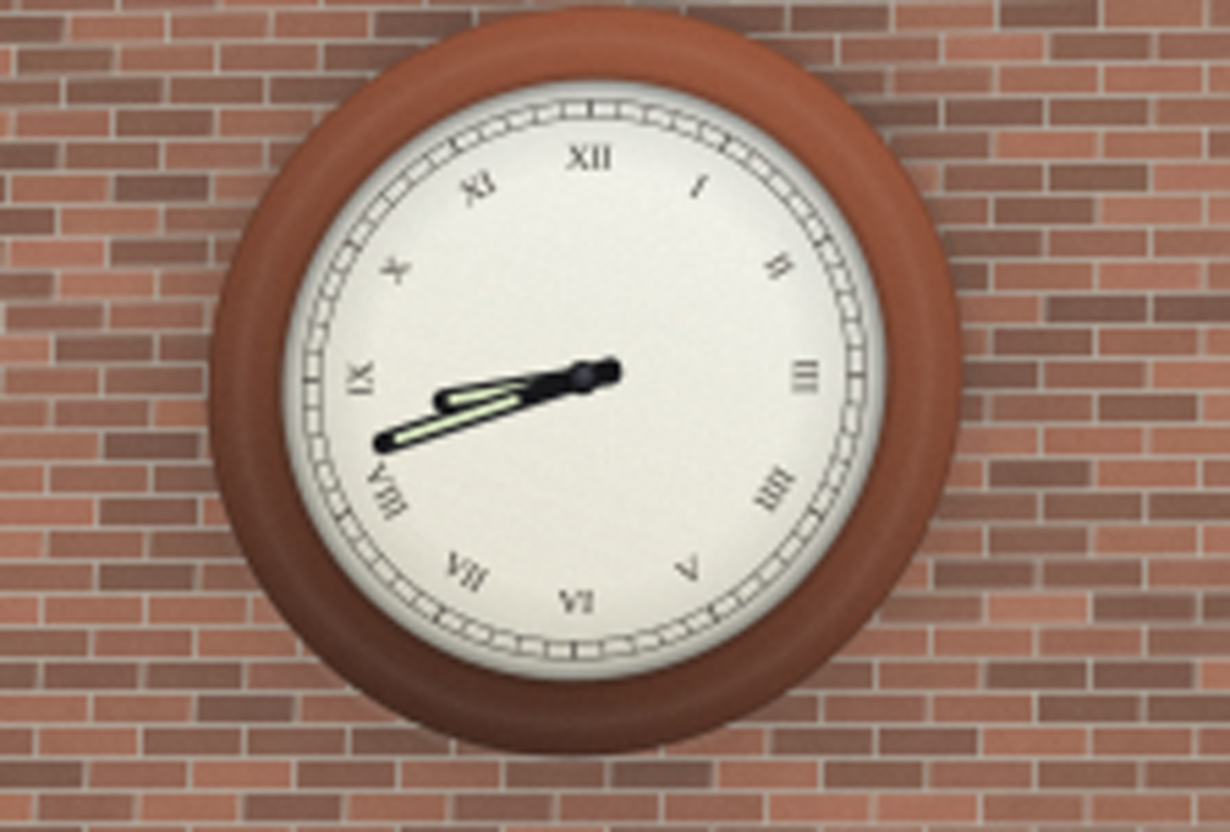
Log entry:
**8:42**
